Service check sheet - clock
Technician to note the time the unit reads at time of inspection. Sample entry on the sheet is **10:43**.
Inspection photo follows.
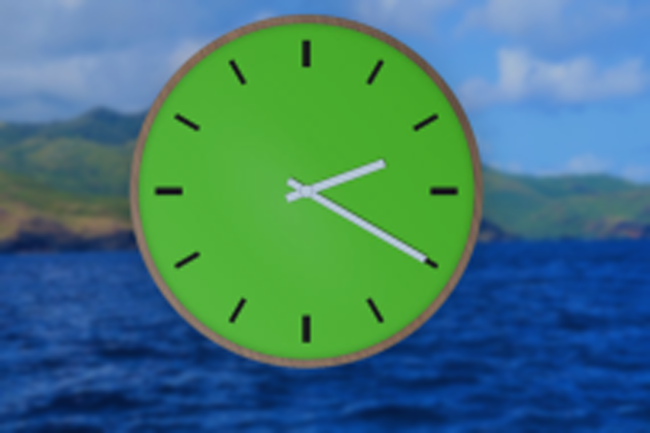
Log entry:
**2:20**
